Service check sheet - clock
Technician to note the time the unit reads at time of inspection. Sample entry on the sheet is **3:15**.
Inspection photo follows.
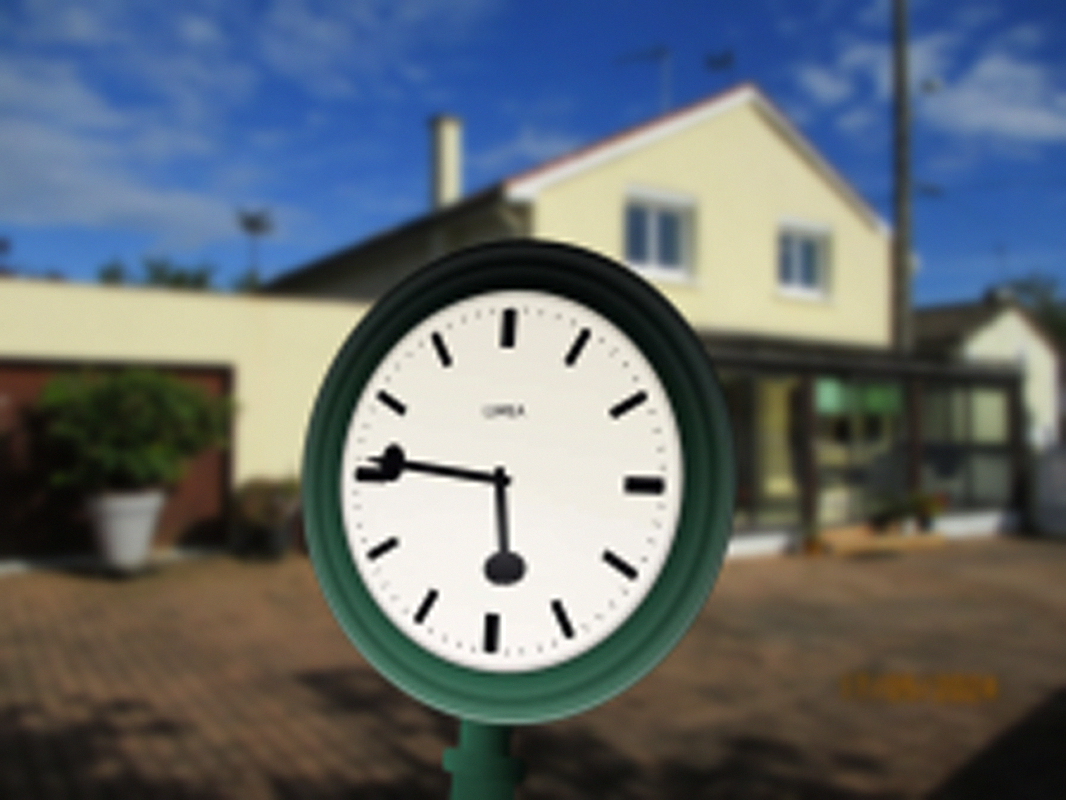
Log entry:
**5:46**
